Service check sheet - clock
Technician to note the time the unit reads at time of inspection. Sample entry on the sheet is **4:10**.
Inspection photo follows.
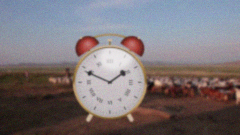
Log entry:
**1:49**
